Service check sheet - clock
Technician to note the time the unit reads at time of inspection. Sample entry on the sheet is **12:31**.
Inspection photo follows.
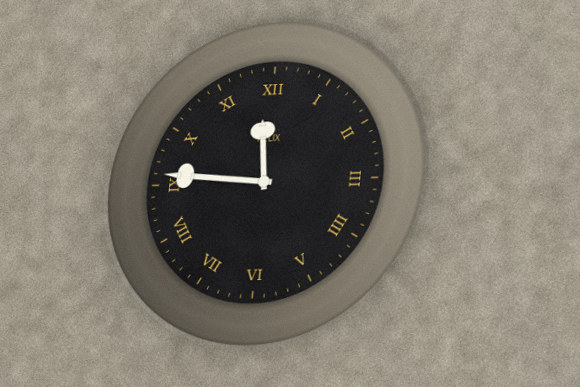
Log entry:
**11:46**
